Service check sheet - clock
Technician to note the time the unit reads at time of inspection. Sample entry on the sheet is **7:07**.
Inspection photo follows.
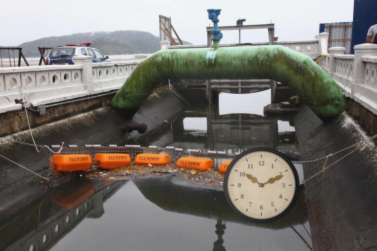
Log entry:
**10:11**
